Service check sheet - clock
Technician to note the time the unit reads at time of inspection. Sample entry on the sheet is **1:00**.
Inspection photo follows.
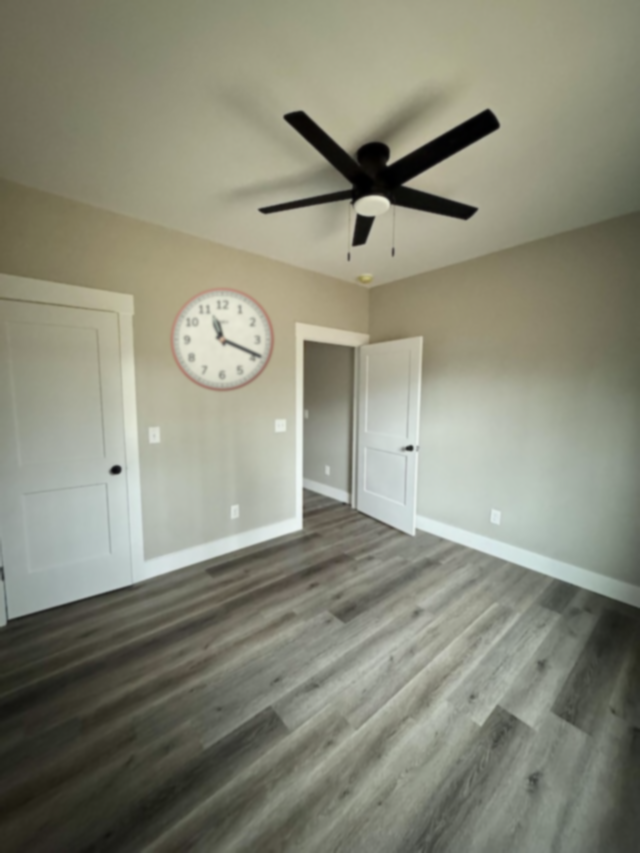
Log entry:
**11:19**
